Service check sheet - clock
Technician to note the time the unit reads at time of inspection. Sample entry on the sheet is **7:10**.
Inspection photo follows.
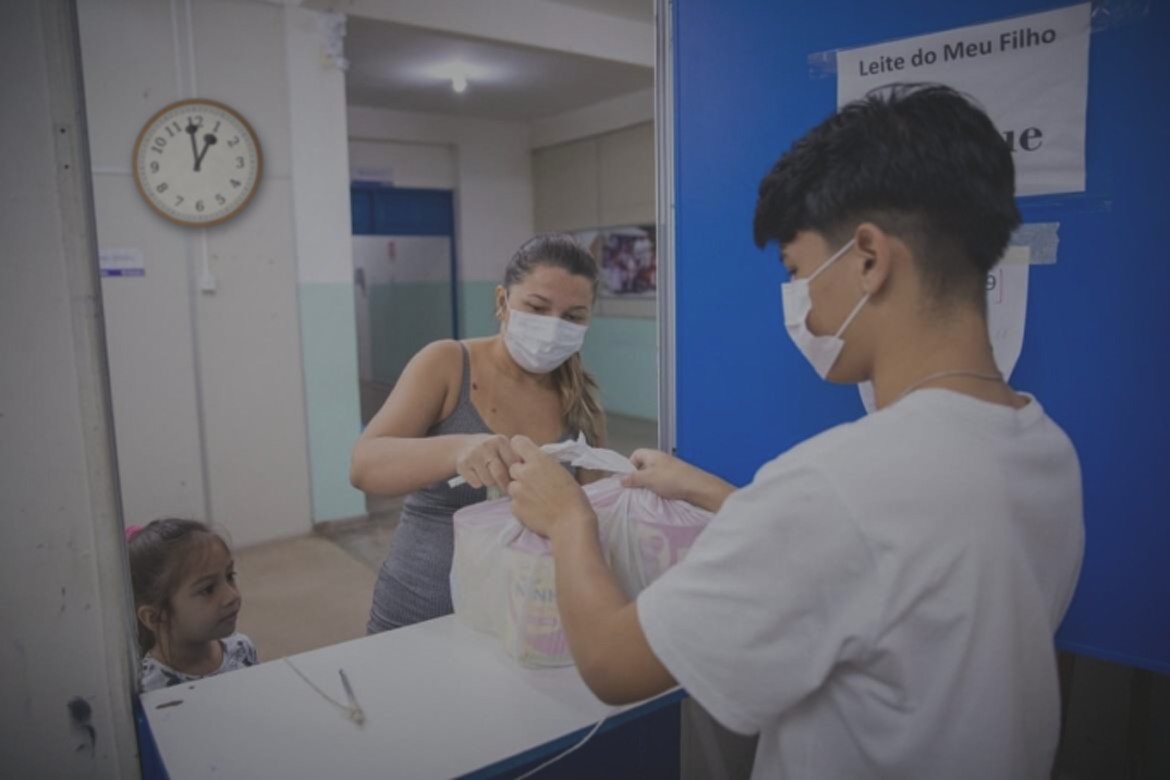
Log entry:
**12:59**
